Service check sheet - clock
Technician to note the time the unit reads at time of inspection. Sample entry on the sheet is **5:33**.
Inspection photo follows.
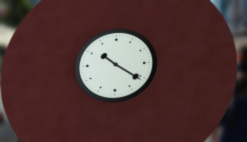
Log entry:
**10:21**
